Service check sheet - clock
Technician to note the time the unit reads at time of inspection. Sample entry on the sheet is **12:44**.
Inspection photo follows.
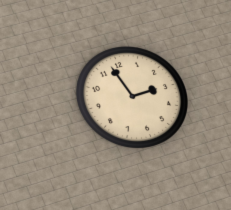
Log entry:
**2:58**
